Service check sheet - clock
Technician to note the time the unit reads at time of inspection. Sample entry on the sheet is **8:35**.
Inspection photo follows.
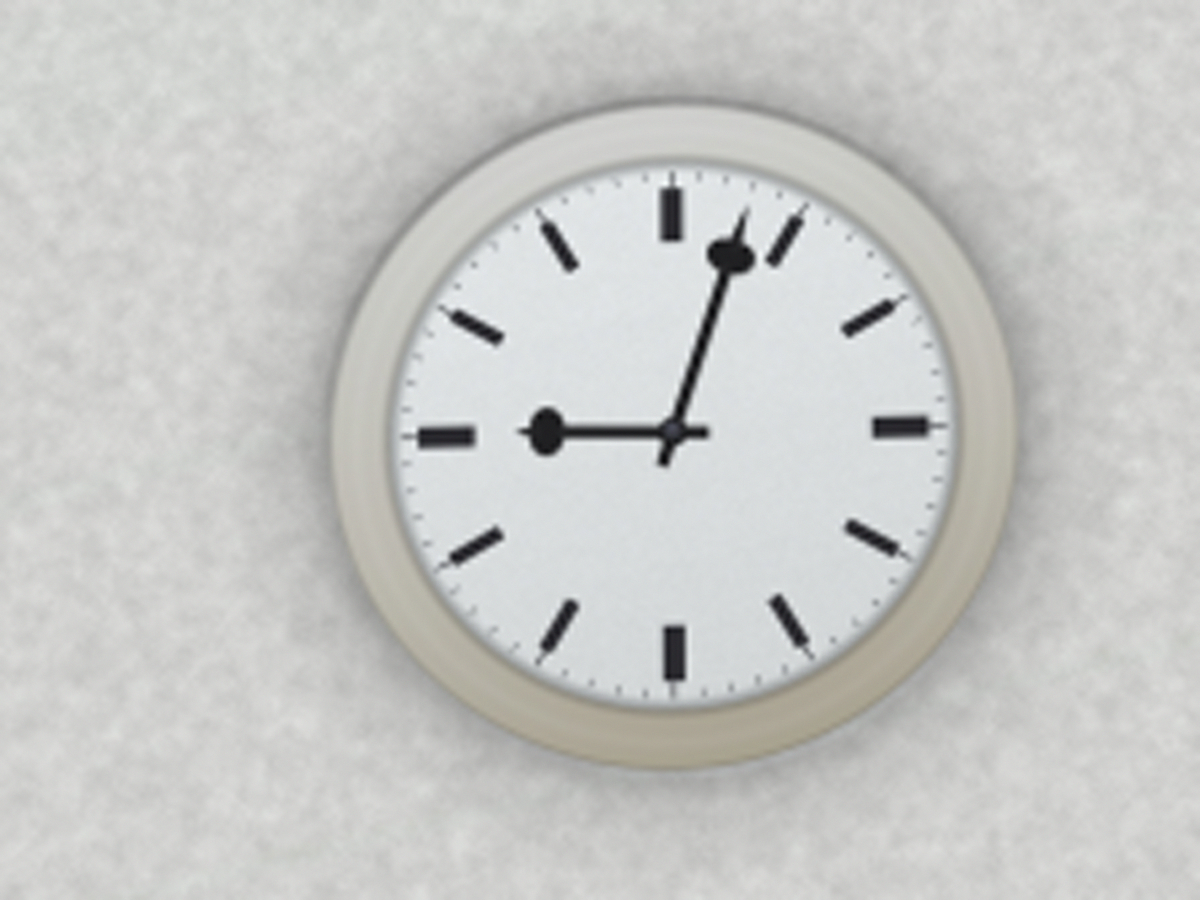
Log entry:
**9:03**
